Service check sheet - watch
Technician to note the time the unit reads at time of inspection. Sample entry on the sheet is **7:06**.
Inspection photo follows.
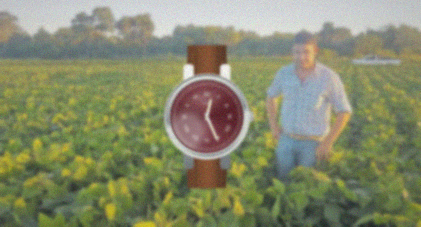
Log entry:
**12:26**
